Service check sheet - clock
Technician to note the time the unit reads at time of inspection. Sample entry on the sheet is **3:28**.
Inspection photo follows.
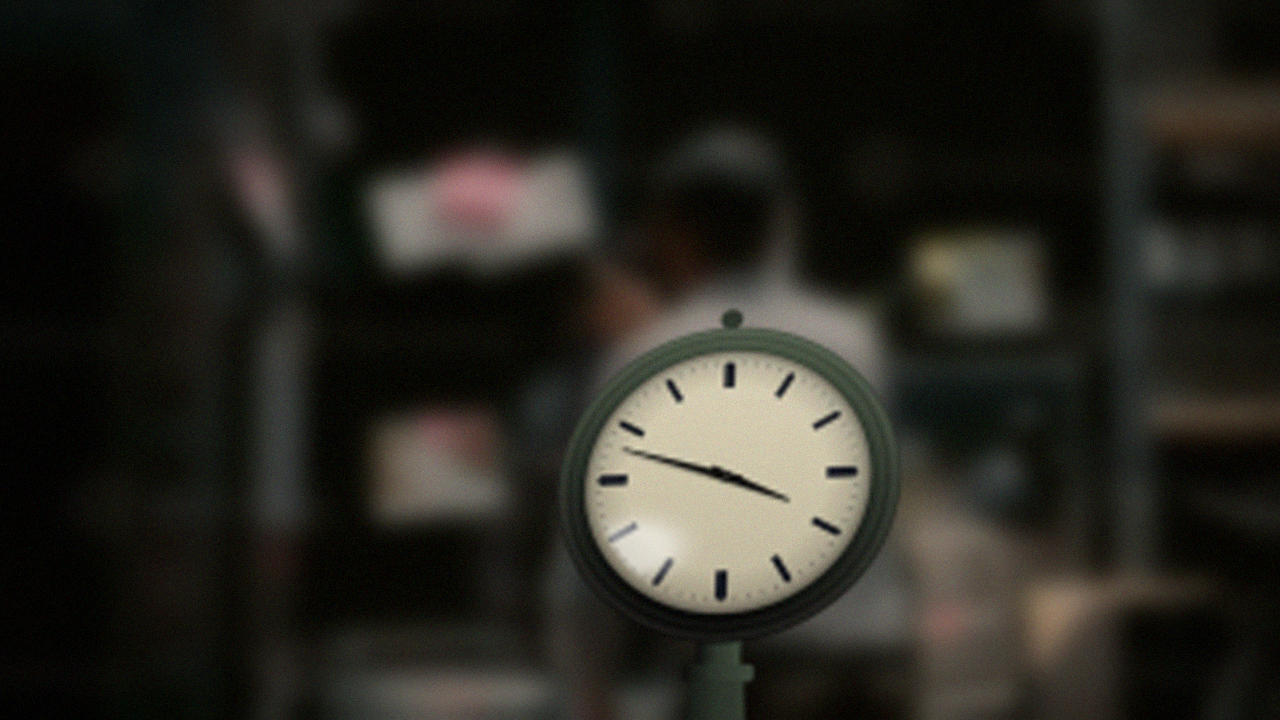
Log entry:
**3:48**
